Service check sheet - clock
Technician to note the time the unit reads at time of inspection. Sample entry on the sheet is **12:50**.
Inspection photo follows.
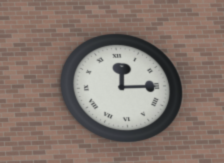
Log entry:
**12:15**
